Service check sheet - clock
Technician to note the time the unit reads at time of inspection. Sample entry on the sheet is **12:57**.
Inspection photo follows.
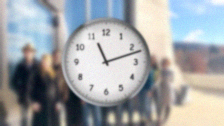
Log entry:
**11:12**
